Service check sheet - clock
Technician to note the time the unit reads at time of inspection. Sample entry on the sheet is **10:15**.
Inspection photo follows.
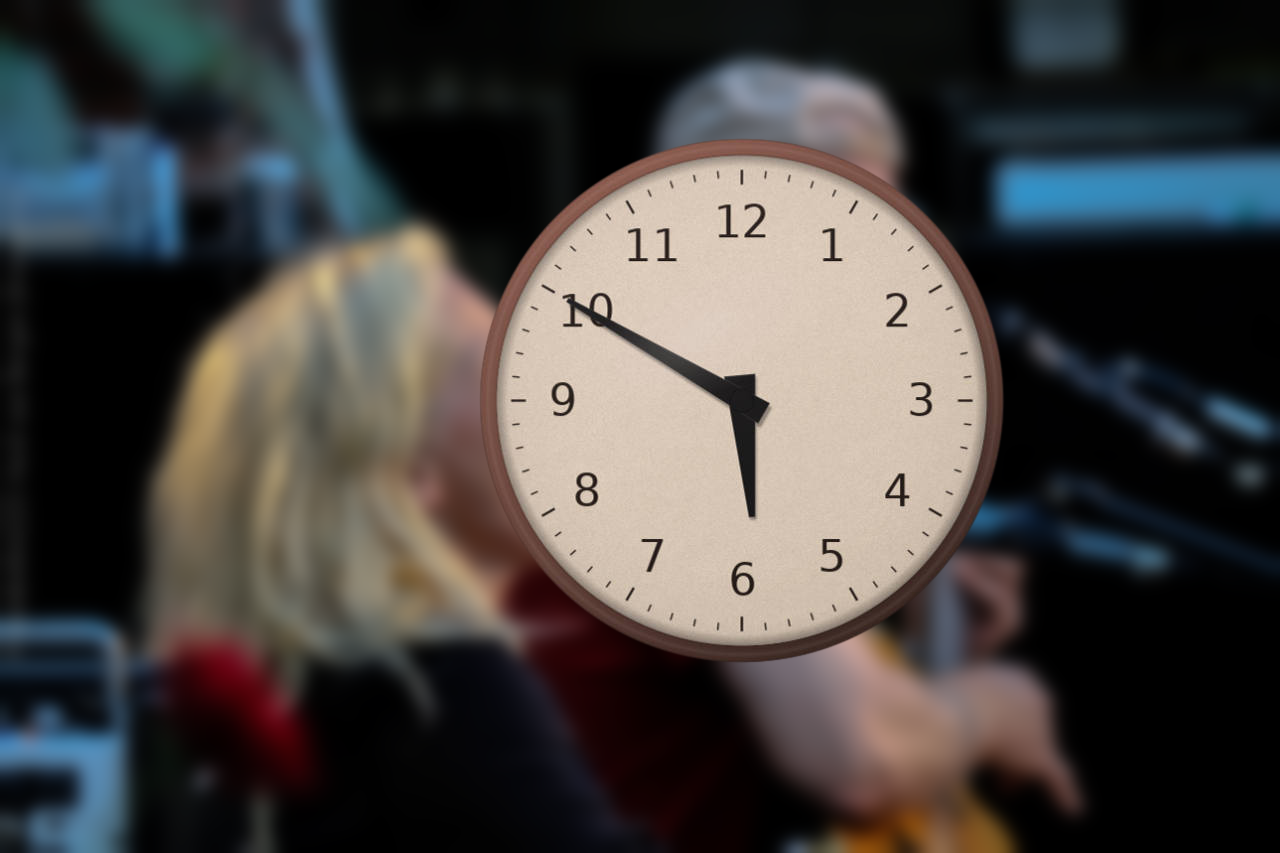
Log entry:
**5:50**
